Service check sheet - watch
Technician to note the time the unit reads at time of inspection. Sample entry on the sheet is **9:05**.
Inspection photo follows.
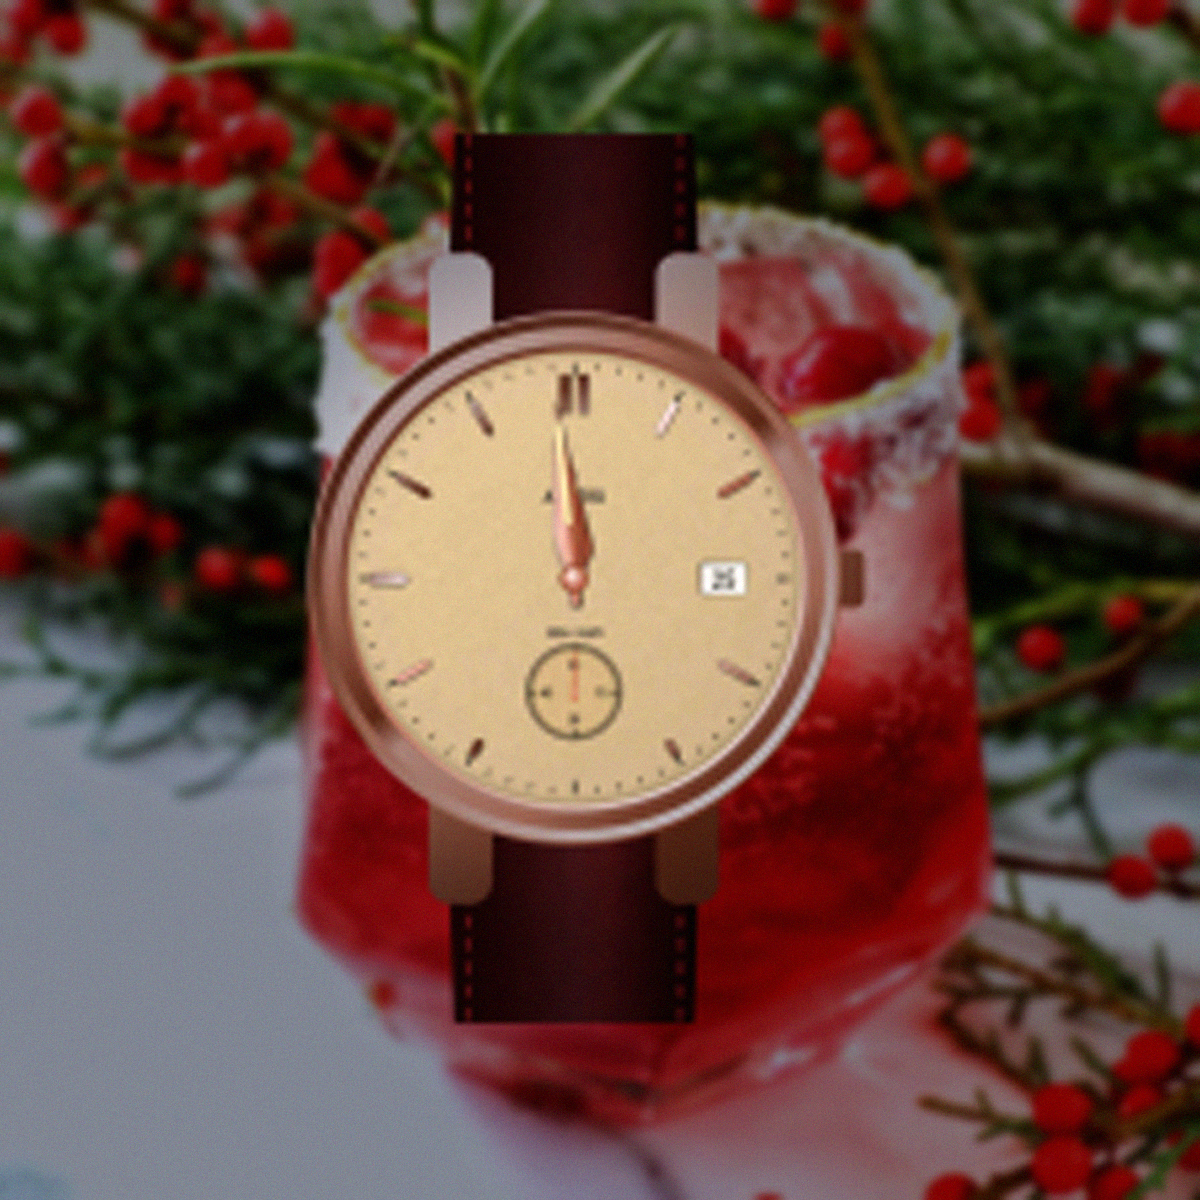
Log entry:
**11:59**
